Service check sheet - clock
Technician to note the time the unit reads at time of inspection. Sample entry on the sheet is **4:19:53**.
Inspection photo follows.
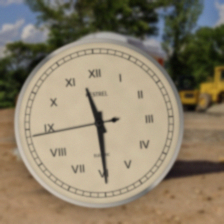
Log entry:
**11:29:44**
